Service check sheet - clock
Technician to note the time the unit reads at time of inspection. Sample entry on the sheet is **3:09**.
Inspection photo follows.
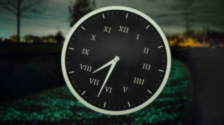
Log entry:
**7:32**
